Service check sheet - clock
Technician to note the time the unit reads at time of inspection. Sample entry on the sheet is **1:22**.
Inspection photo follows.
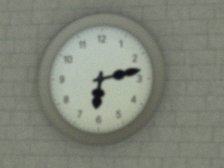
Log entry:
**6:13**
